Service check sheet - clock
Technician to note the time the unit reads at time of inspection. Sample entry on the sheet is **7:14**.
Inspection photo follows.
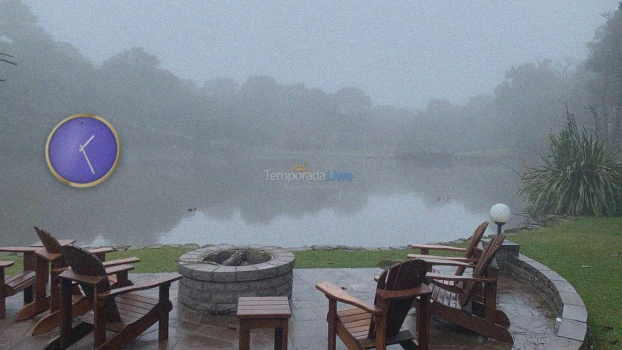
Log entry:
**1:26**
